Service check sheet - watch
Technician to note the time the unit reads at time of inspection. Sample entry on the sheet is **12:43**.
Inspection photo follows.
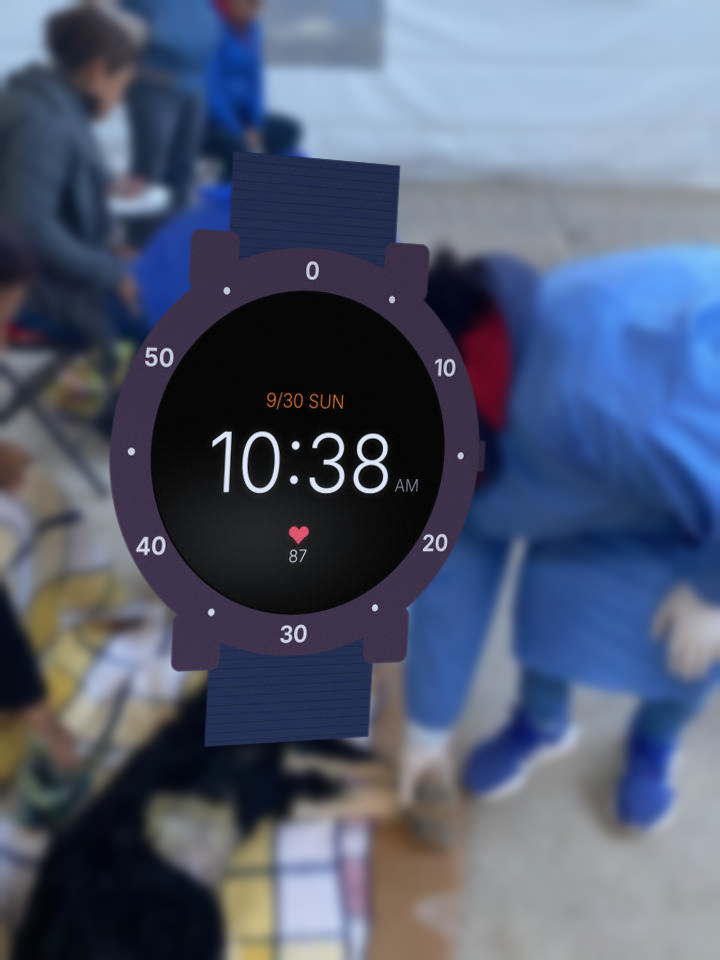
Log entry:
**10:38**
